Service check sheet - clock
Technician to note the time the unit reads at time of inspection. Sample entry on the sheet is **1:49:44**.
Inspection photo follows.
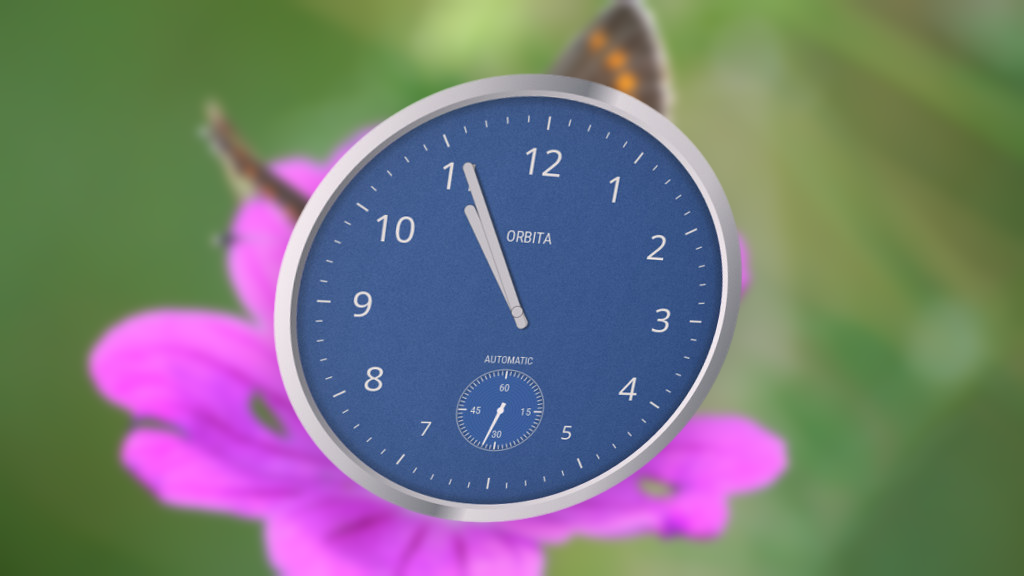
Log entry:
**10:55:33**
